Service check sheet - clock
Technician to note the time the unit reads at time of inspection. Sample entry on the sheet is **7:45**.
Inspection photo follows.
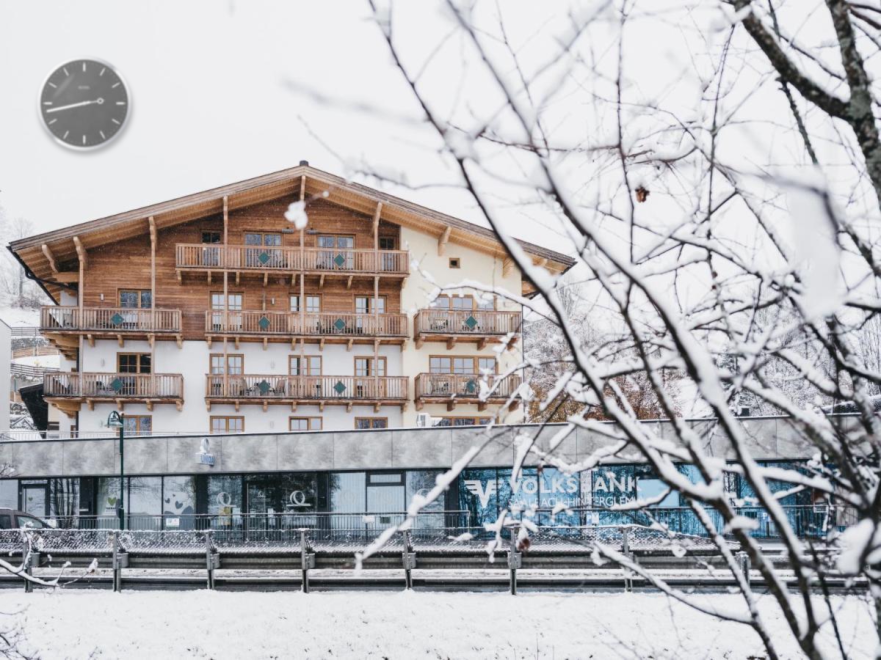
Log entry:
**2:43**
